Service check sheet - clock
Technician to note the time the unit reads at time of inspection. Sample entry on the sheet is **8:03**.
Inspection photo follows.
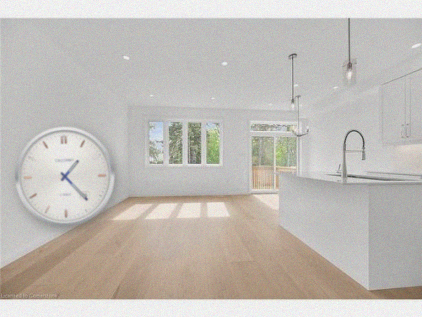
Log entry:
**1:23**
